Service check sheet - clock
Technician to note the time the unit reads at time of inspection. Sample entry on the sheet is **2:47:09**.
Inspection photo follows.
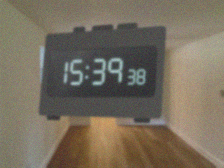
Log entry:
**15:39:38**
